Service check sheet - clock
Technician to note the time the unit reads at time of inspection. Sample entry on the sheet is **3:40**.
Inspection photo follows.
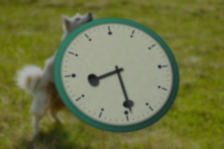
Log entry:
**8:29**
